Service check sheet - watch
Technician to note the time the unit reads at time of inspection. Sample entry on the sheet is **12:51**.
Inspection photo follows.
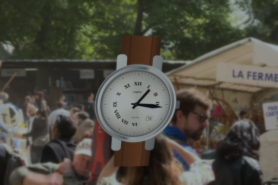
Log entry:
**1:16**
